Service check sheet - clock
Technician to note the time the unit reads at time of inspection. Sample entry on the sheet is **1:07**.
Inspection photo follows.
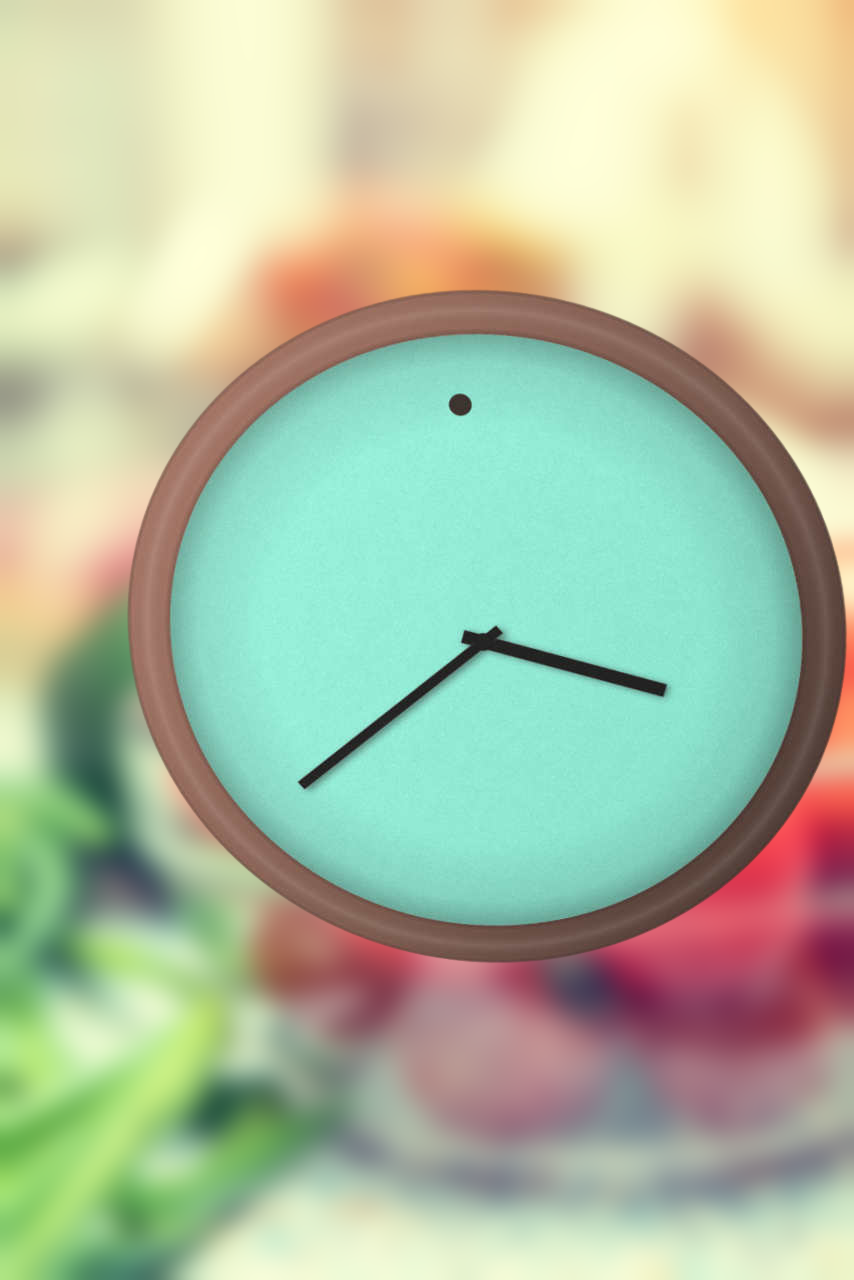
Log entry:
**3:39**
